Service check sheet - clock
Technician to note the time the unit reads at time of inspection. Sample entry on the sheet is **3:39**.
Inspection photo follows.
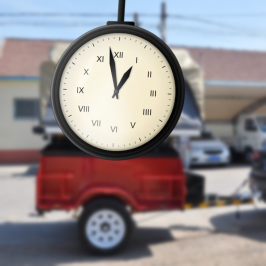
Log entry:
**12:58**
